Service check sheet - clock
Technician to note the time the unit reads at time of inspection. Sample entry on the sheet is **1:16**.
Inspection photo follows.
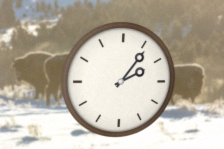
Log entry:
**2:06**
